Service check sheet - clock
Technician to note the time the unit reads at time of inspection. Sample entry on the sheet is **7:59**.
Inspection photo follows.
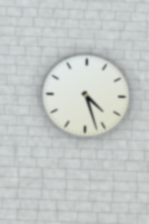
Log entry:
**4:27**
